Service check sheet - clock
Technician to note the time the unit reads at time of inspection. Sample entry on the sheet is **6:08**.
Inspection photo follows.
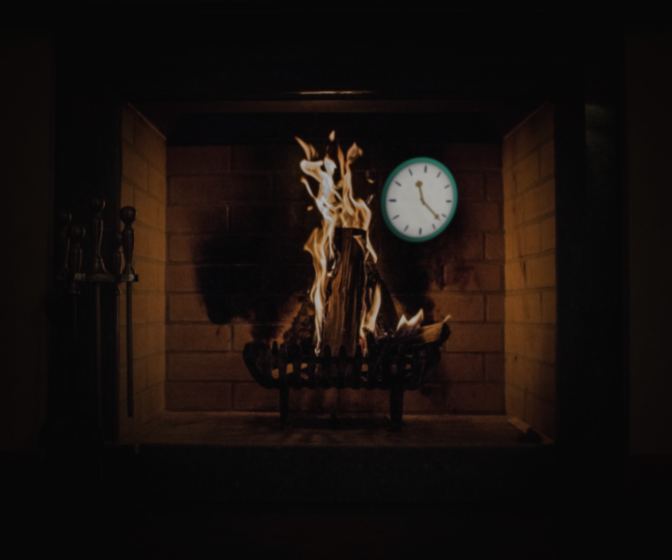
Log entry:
**11:22**
